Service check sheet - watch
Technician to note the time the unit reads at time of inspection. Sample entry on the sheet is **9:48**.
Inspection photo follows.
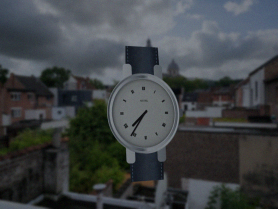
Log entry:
**7:36**
